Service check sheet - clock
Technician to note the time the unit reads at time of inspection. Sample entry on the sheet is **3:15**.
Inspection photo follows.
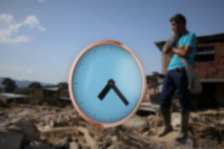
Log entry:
**7:23**
